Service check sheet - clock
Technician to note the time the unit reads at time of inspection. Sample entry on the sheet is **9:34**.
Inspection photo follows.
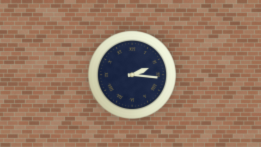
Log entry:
**2:16**
